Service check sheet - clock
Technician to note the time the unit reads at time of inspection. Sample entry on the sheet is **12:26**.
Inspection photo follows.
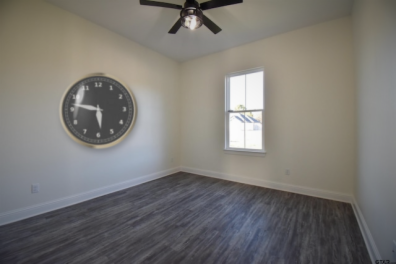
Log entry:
**5:47**
